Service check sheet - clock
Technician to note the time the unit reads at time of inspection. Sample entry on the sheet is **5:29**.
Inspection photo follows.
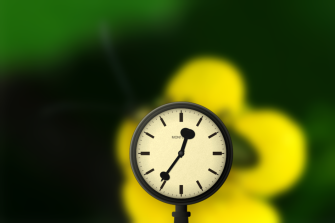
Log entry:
**12:36**
